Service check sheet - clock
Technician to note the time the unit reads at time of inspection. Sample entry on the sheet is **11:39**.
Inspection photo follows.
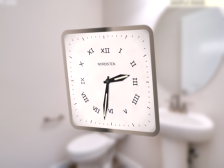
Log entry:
**2:32**
